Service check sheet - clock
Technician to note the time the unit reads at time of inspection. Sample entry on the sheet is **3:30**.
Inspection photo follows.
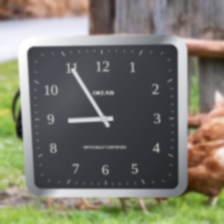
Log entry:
**8:55**
